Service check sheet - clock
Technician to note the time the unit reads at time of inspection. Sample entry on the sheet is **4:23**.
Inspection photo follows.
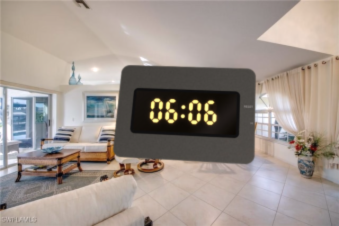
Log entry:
**6:06**
